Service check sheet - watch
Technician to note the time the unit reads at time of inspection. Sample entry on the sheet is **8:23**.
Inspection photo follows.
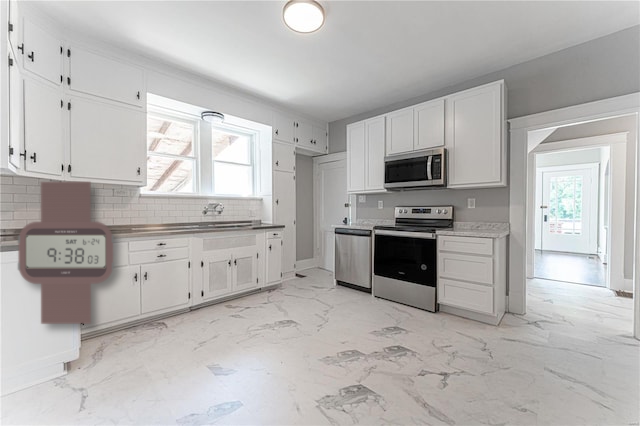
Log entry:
**9:38**
